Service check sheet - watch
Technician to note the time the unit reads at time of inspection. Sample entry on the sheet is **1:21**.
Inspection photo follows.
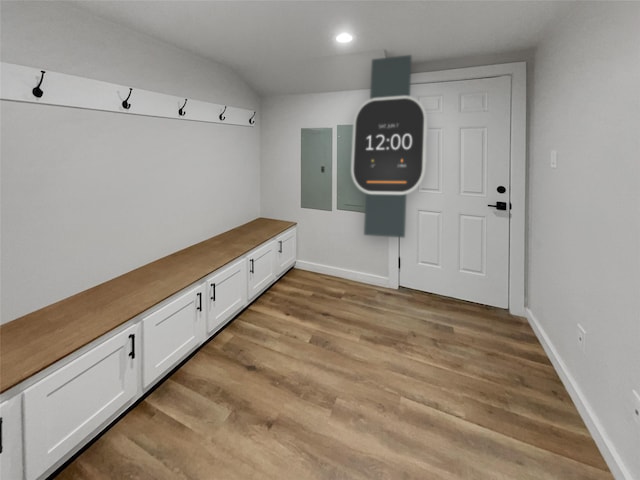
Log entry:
**12:00**
